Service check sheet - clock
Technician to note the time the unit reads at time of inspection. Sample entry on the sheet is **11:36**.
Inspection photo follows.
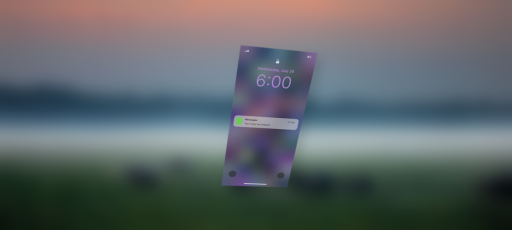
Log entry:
**6:00**
